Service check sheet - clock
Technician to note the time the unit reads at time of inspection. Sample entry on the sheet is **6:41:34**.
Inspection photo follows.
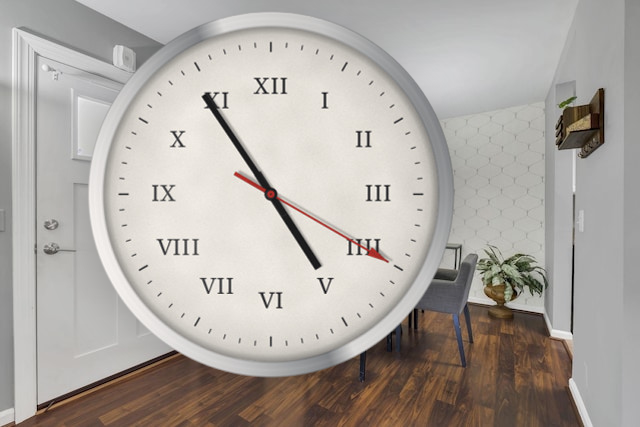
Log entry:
**4:54:20**
